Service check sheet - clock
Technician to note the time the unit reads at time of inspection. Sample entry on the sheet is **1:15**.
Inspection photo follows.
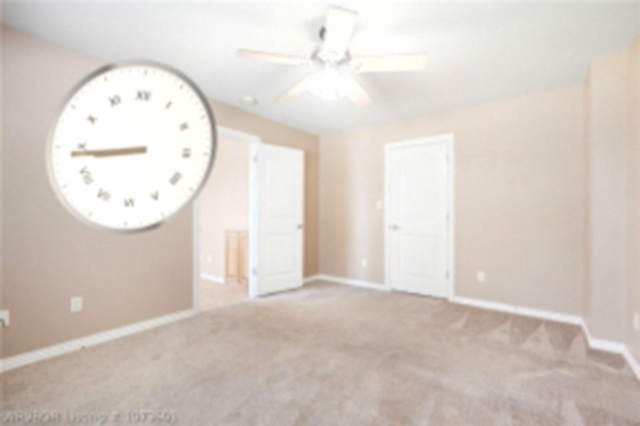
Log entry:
**8:44**
